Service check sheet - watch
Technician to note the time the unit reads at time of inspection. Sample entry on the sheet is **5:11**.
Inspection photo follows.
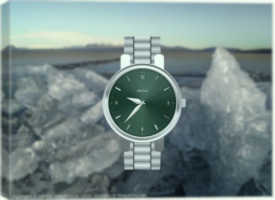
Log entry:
**9:37**
